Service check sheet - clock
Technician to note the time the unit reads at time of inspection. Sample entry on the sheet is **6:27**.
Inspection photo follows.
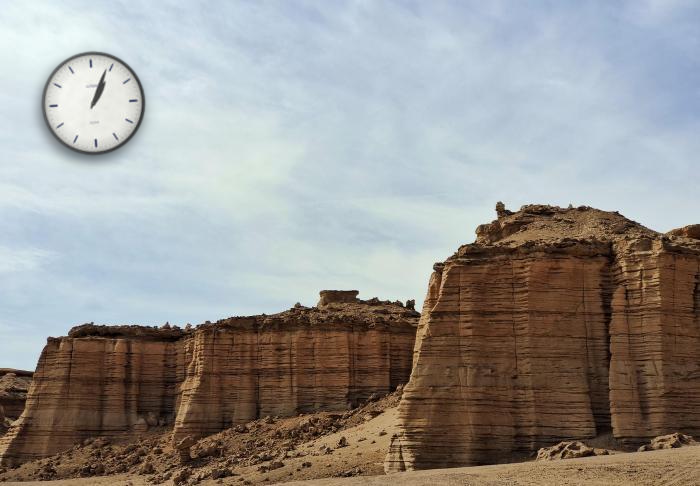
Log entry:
**1:04**
